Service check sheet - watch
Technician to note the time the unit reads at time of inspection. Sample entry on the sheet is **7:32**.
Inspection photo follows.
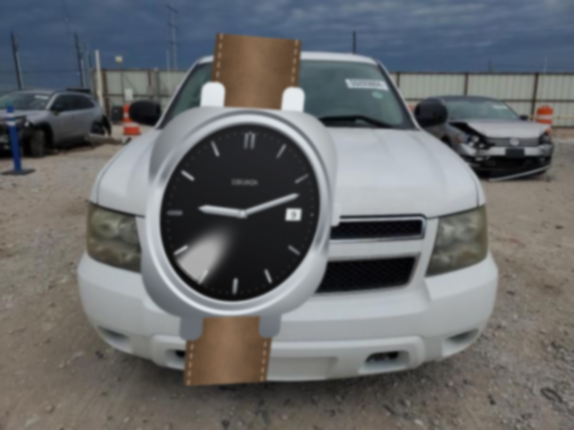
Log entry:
**9:12**
